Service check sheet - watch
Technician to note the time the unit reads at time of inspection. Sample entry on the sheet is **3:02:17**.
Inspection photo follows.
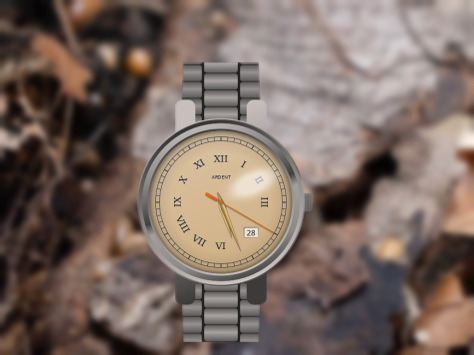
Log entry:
**5:26:20**
